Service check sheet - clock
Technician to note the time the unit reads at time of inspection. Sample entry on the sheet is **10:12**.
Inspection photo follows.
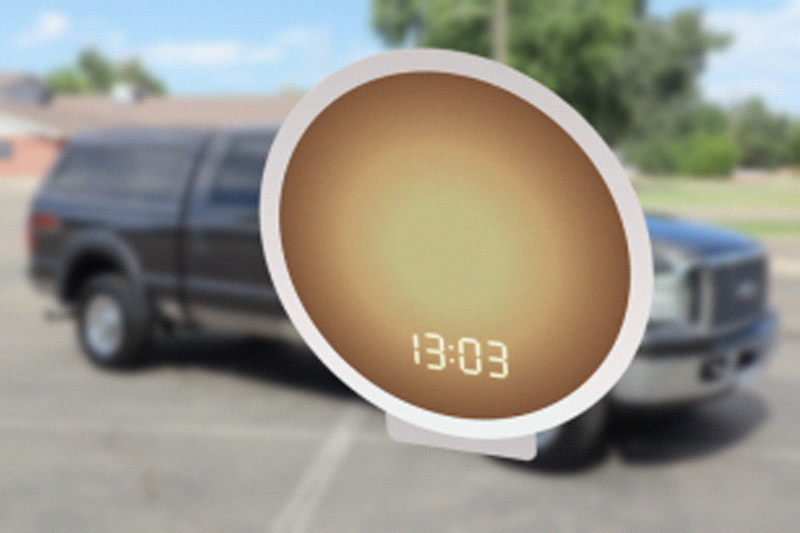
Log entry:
**13:03**
